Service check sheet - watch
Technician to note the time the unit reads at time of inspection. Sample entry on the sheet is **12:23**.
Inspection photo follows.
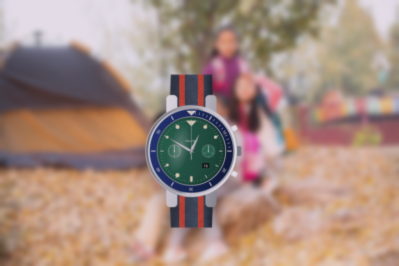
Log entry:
**12:50**
